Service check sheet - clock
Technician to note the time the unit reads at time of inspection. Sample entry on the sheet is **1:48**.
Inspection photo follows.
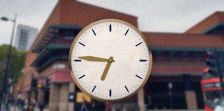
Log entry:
**6:46**
